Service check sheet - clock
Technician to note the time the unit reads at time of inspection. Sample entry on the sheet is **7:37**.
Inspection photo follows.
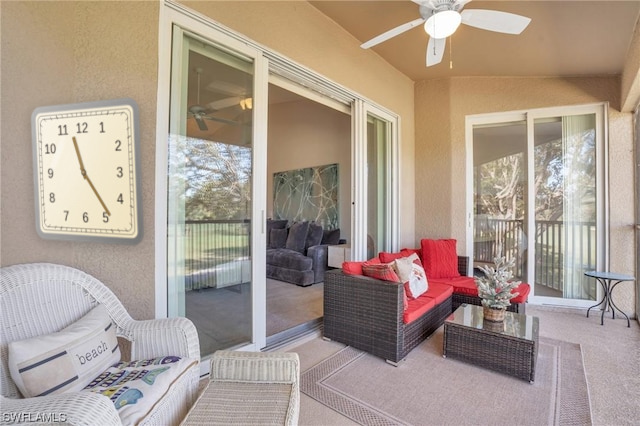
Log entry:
**11:24**
